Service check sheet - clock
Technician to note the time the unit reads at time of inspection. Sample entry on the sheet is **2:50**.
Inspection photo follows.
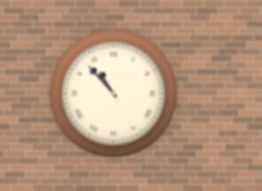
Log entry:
**10:53**
